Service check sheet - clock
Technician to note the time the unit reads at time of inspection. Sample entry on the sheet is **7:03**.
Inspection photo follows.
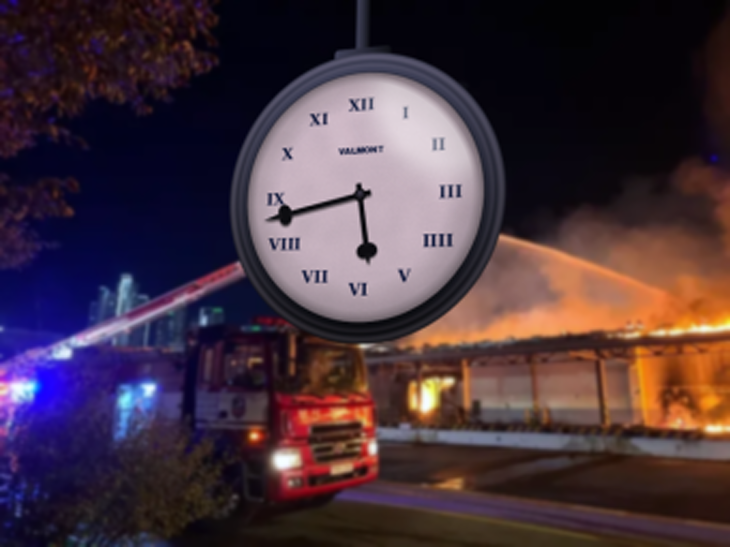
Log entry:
**5:43**
